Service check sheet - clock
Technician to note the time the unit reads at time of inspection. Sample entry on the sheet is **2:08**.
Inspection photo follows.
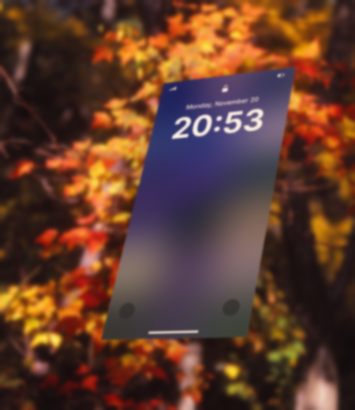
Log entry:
**20:53**
